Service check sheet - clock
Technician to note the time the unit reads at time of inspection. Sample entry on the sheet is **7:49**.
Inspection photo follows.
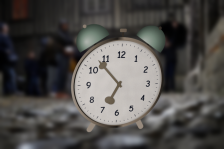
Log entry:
**6:53**
